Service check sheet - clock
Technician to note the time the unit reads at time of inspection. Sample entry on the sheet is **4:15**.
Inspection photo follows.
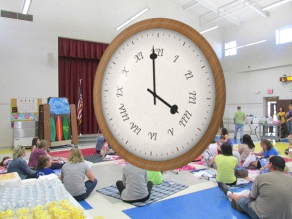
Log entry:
**3:59**
